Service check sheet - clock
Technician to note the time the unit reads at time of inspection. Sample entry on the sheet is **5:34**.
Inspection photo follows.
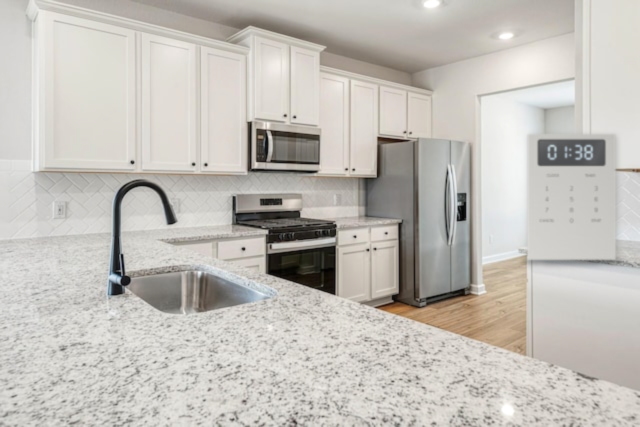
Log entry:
**1:38**
